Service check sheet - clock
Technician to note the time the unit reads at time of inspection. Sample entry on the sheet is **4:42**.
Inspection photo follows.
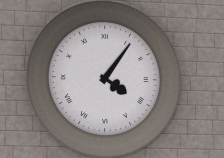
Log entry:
**4:06**
